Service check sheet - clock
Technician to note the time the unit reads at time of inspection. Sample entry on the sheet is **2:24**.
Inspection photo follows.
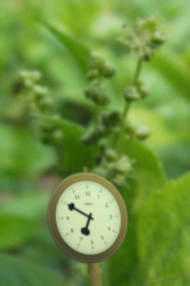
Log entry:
**6:50**
